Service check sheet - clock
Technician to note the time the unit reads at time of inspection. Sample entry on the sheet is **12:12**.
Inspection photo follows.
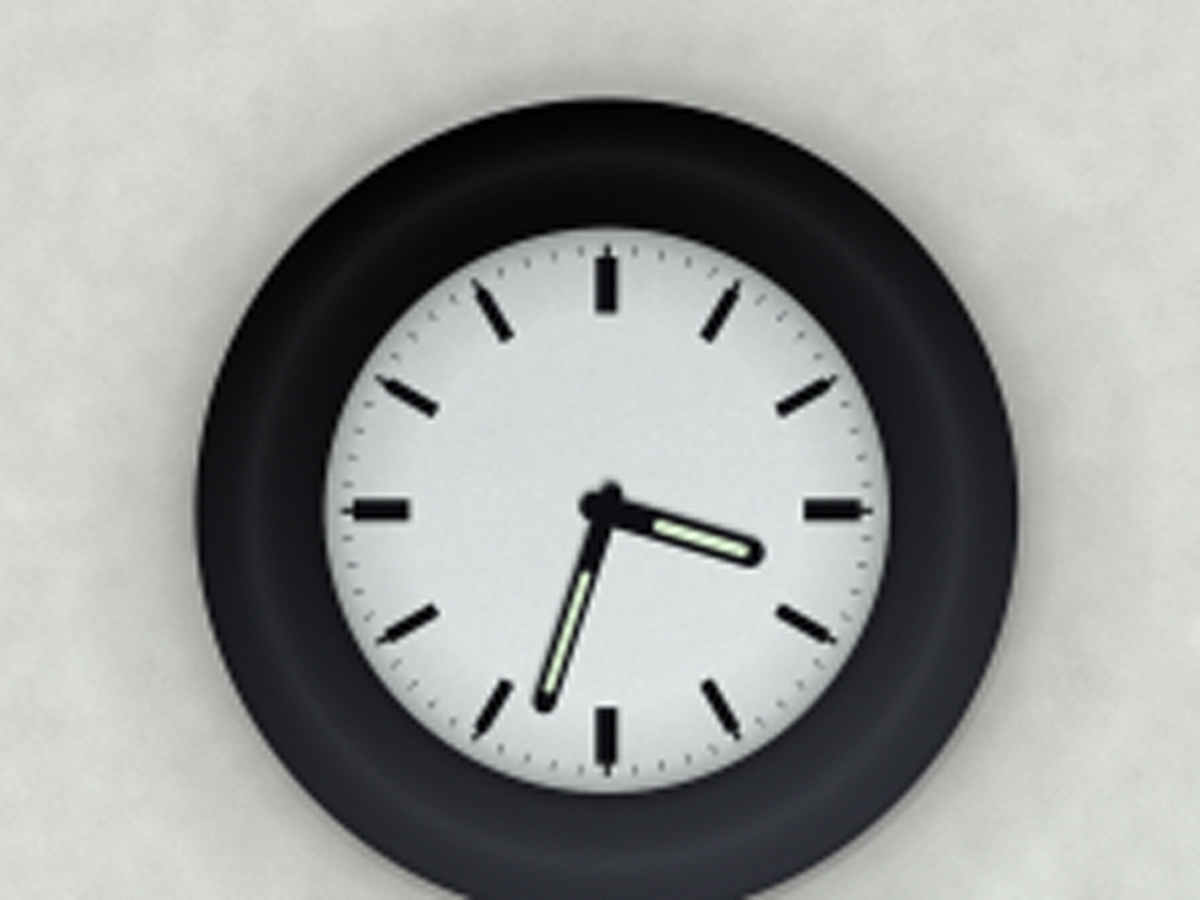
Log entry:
**3:33**
